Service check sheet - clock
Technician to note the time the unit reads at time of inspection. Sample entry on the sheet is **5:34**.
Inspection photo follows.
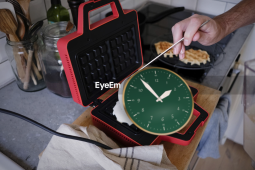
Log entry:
**1:54**
